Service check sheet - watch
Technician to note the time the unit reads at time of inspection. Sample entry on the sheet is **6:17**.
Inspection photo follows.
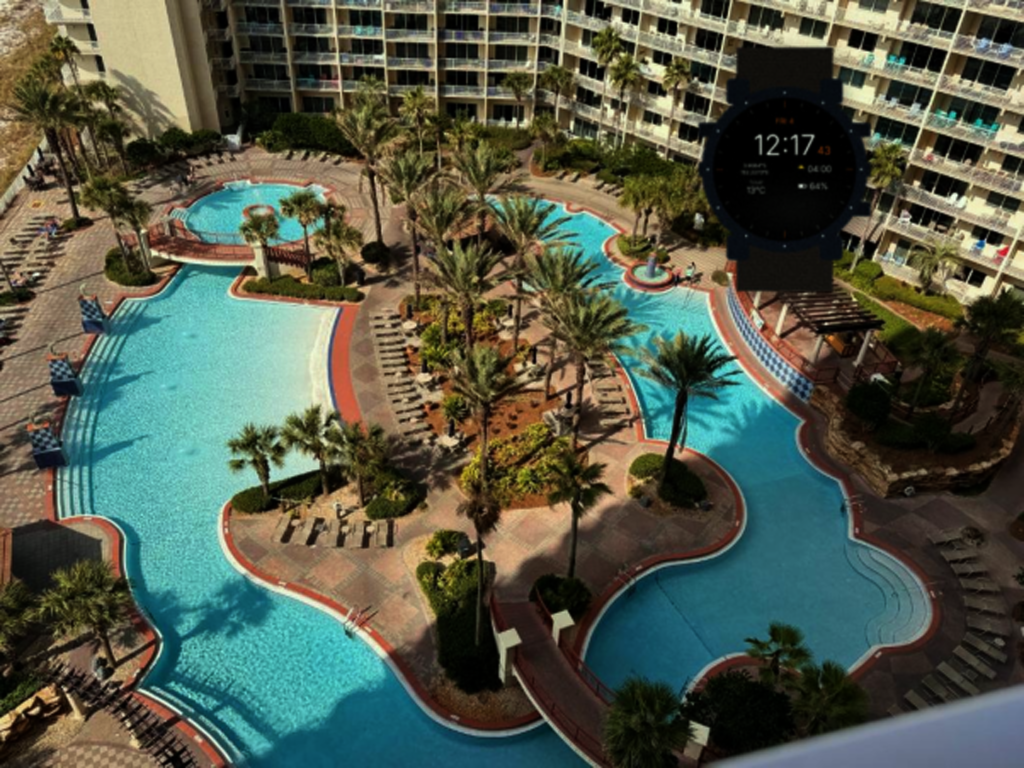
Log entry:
**12:17**
